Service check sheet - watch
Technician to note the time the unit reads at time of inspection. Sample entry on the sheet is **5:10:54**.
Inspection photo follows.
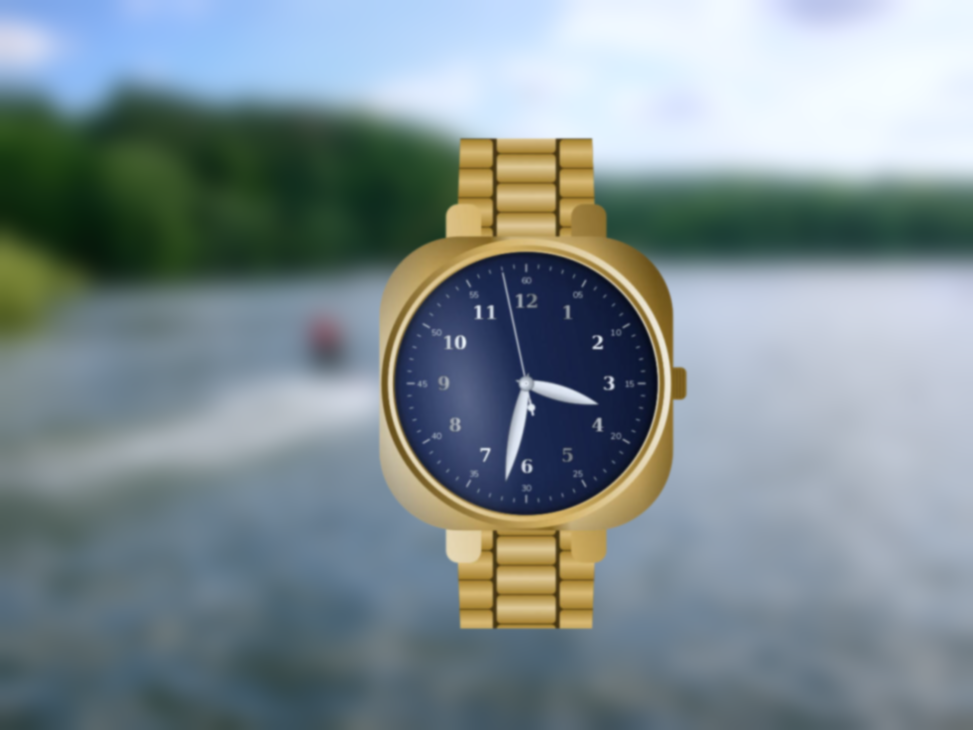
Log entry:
**3:31:58**
